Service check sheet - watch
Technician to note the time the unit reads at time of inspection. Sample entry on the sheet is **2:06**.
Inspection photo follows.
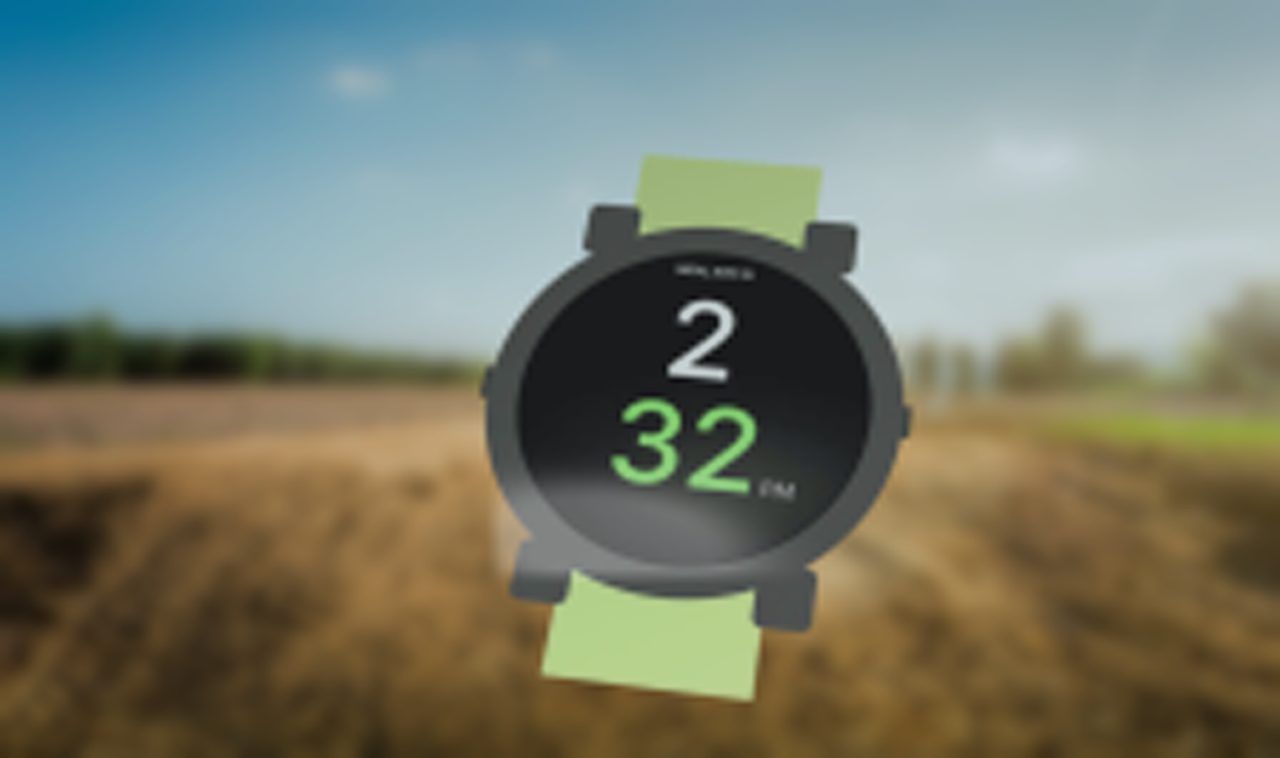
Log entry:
**2:32**
